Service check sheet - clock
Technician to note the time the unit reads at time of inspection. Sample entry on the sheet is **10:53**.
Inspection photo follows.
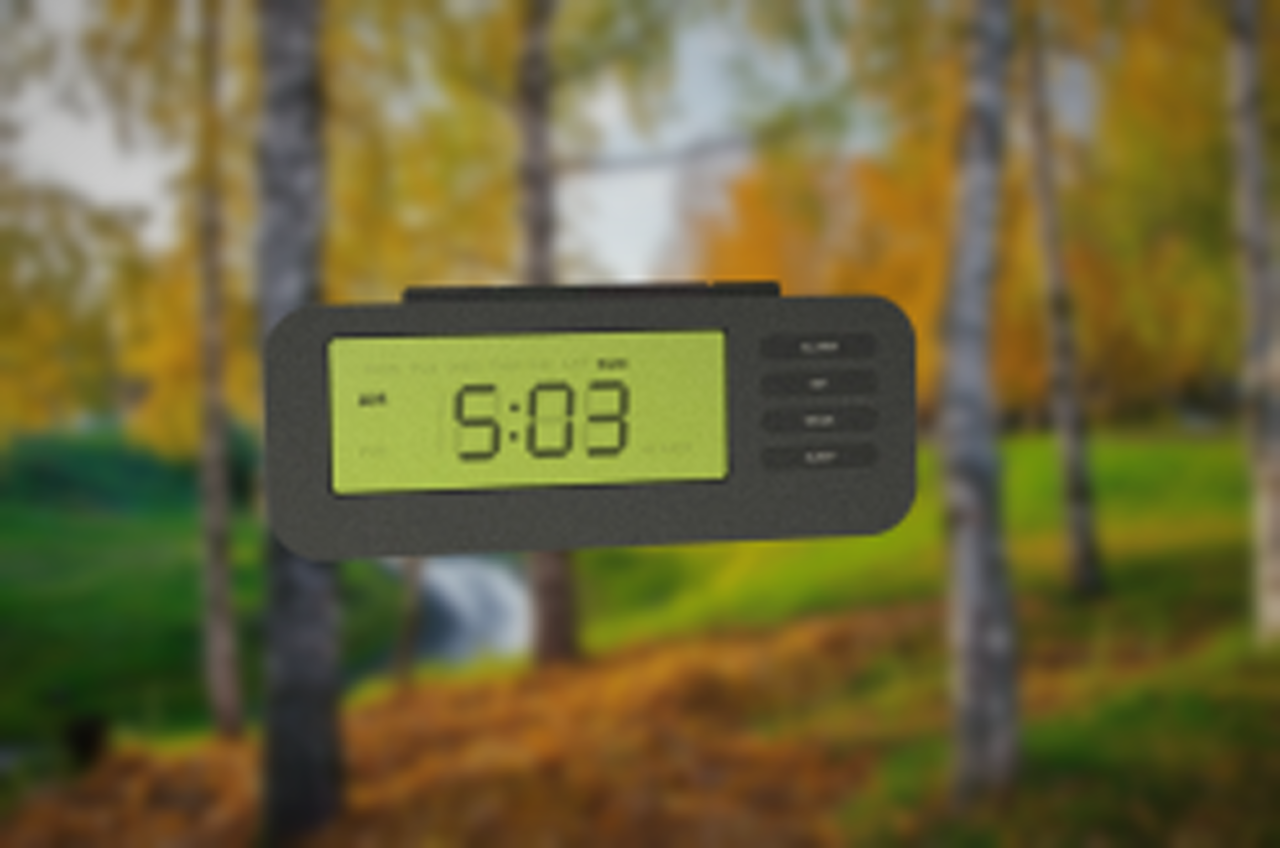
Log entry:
**5:03**
